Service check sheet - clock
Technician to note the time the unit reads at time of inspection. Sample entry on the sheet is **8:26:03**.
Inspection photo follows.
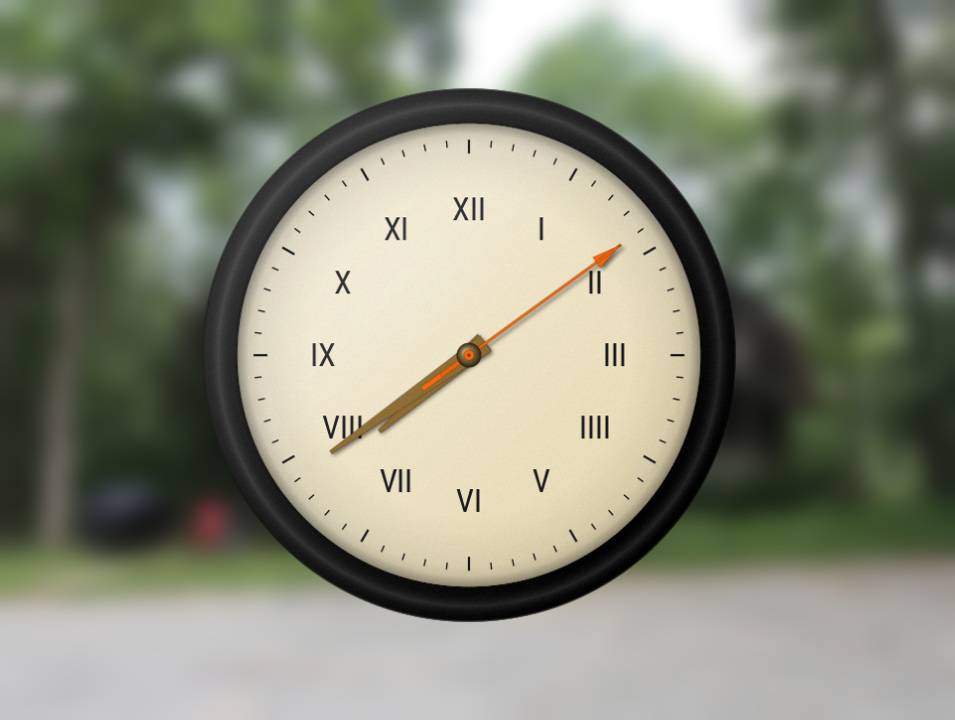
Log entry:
**7:39:09**
